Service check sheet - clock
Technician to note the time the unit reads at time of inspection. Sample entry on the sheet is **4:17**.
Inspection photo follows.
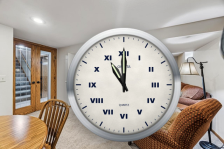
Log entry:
**11:00**
